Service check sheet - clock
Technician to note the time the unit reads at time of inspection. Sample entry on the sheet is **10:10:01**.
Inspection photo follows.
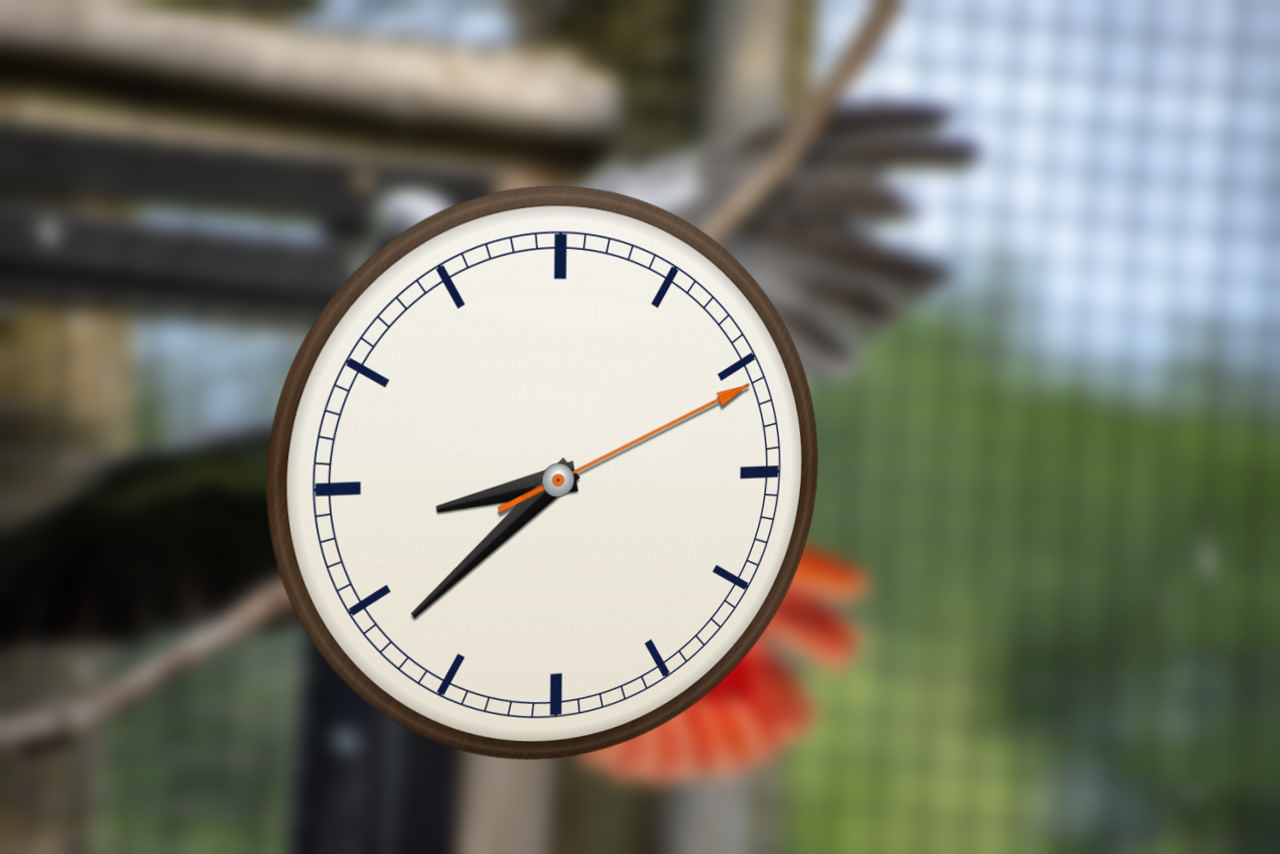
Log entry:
**8:38:11**
